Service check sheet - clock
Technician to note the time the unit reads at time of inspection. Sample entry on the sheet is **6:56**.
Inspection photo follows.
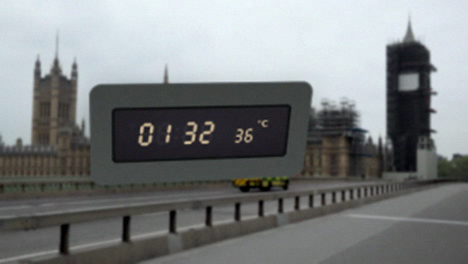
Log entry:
**1:32**
